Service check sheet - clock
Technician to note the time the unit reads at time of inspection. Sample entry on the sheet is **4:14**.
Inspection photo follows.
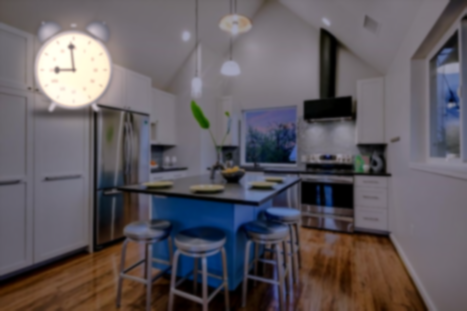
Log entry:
**8:59**
